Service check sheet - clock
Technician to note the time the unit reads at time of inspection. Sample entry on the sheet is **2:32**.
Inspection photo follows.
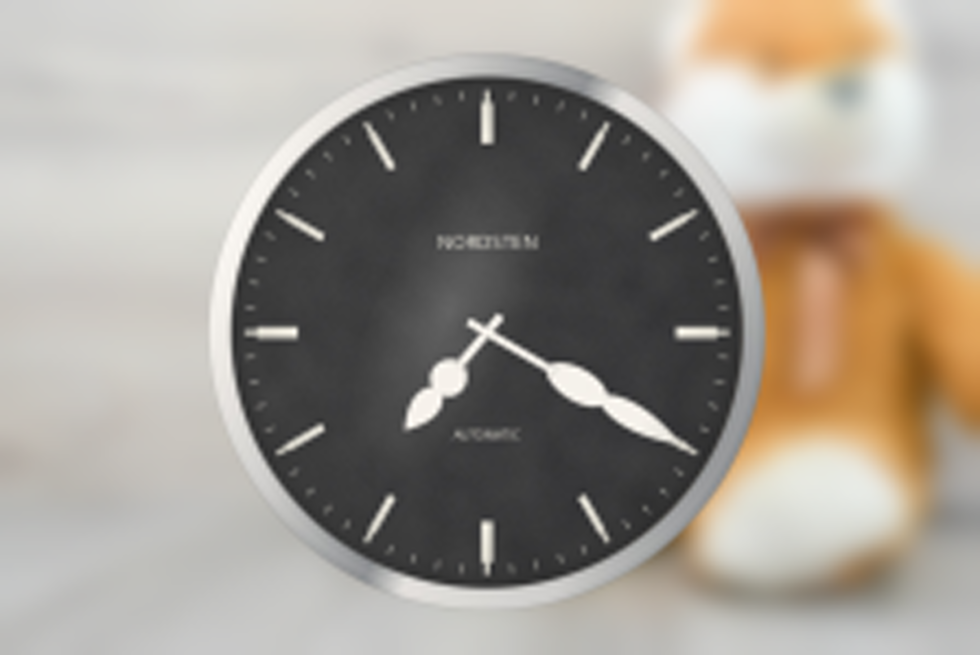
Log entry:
**7:20**
